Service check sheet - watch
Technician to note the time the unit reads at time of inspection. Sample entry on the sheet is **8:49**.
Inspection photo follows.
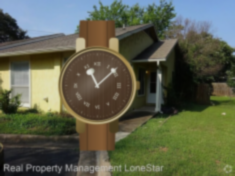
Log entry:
**11:08**
